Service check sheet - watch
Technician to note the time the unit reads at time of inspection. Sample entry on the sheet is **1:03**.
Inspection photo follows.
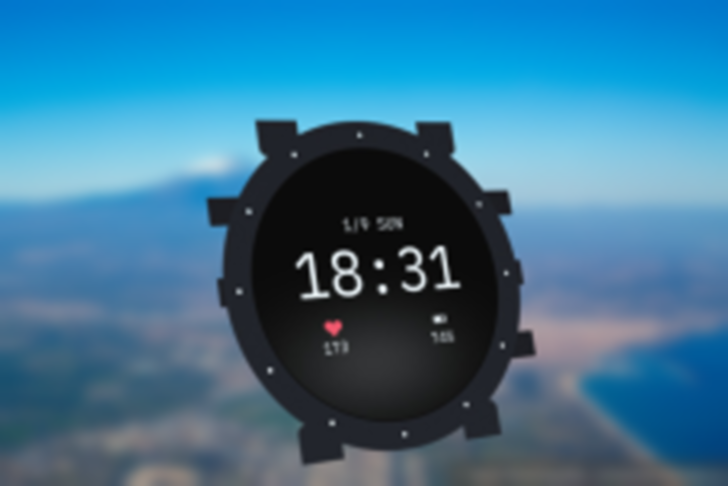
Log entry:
**18:31**
